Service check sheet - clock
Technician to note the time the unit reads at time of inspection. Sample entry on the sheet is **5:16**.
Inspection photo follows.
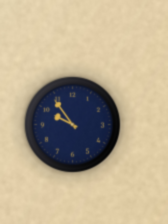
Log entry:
**9:54**
